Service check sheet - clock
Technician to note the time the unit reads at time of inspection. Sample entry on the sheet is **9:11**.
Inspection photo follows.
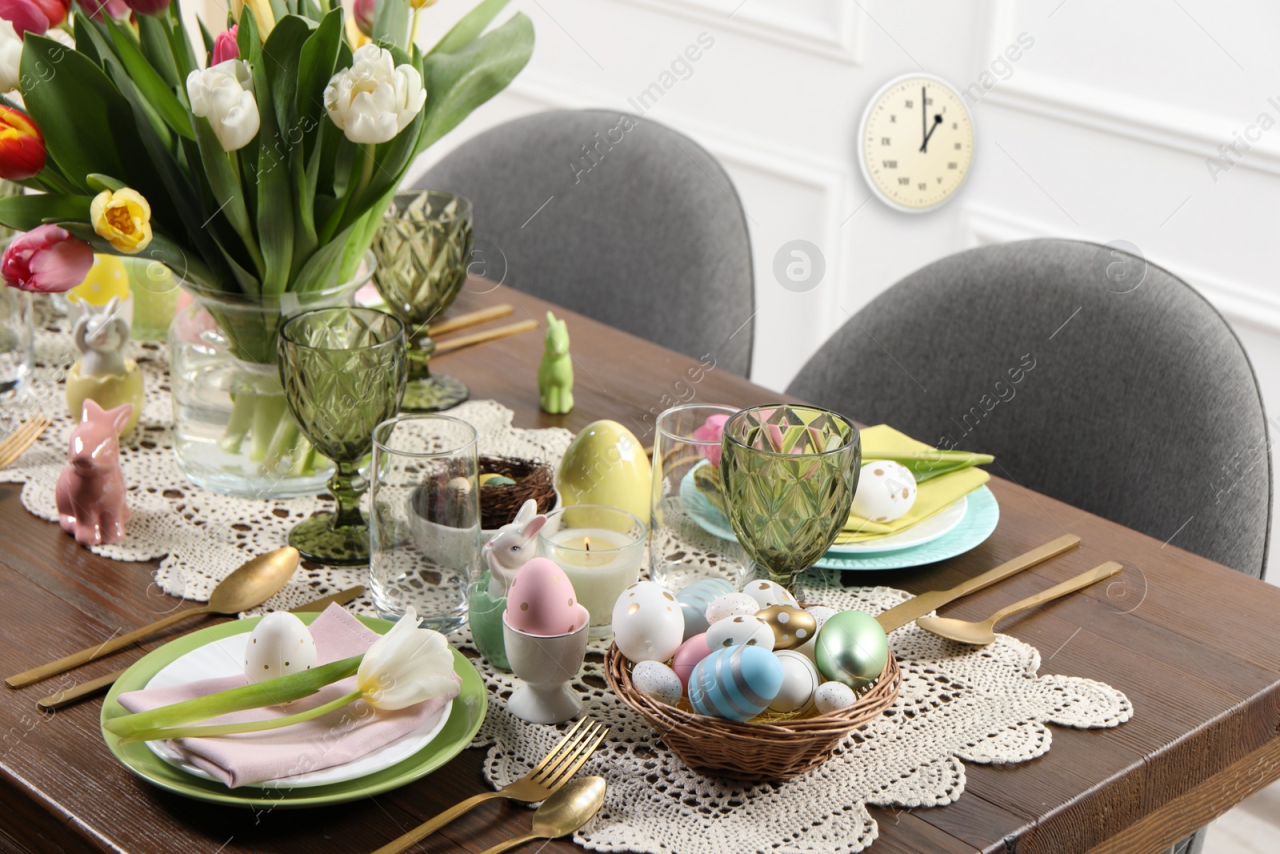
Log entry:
**12:59**
